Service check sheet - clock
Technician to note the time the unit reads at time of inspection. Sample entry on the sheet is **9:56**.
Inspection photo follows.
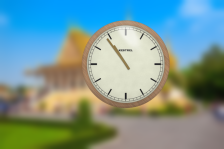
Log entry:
**10:54**
